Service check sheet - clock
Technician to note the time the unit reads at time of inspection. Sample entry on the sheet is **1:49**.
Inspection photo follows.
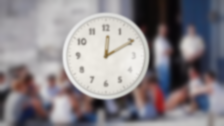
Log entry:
**12:10**
